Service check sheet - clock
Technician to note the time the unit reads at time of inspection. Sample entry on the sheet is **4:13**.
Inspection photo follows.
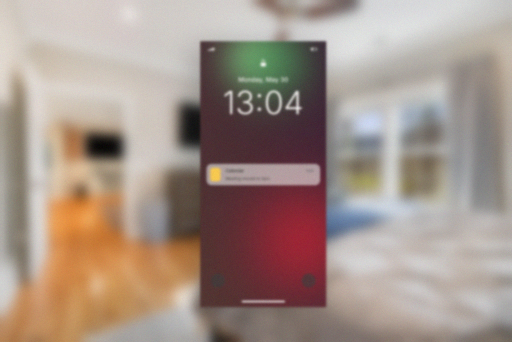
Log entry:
**13:04**
